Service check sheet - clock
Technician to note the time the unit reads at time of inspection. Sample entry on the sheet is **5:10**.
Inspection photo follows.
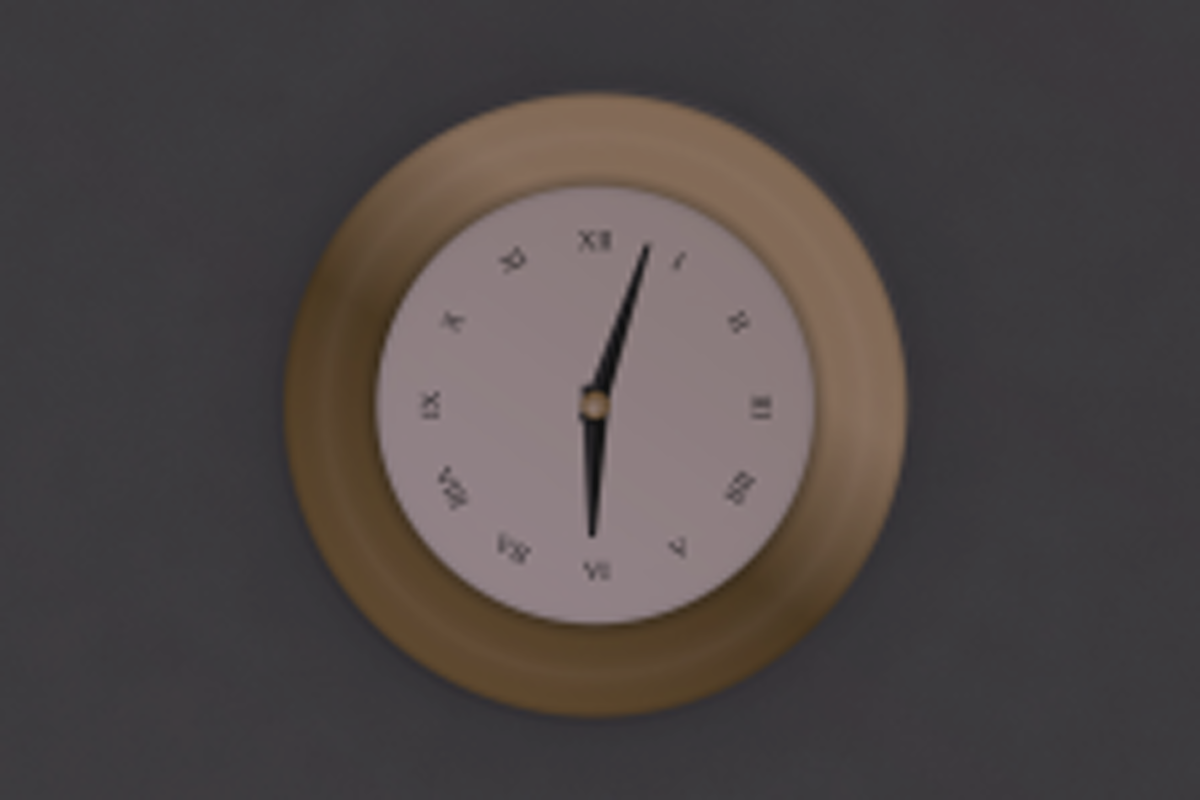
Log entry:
**6:03**
